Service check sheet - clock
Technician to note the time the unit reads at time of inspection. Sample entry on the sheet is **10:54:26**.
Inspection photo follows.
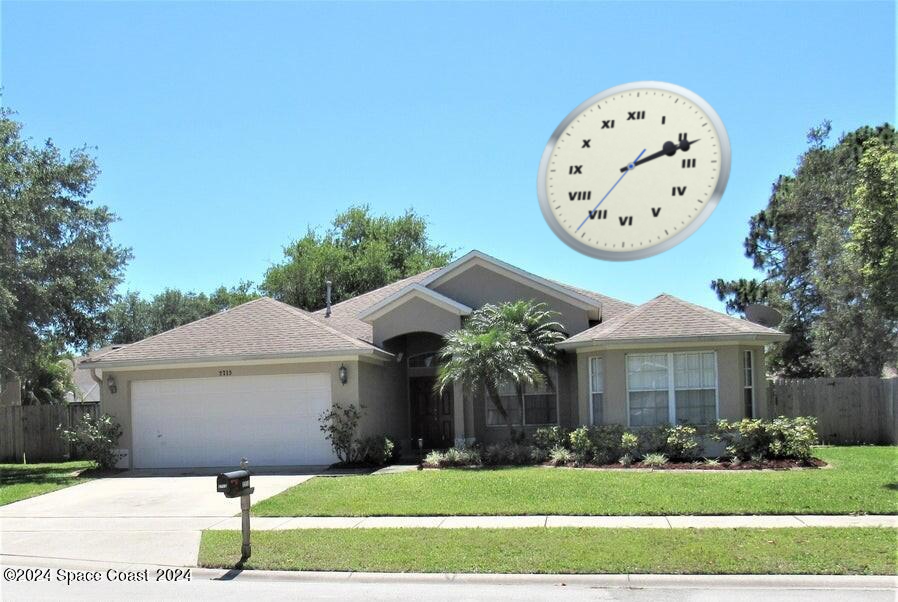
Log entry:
**2:11:36**
